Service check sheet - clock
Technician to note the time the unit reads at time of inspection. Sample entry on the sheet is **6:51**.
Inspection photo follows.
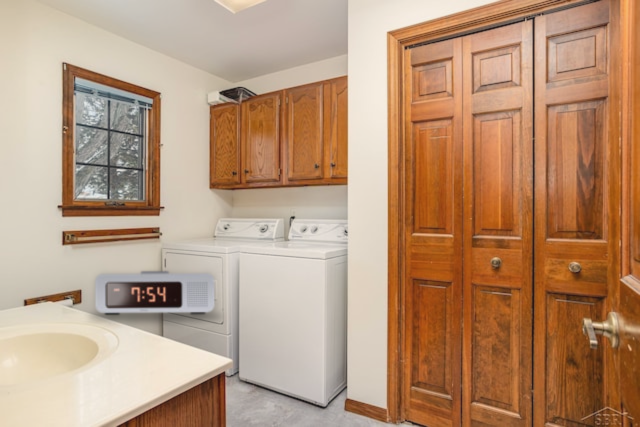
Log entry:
**7:54**
